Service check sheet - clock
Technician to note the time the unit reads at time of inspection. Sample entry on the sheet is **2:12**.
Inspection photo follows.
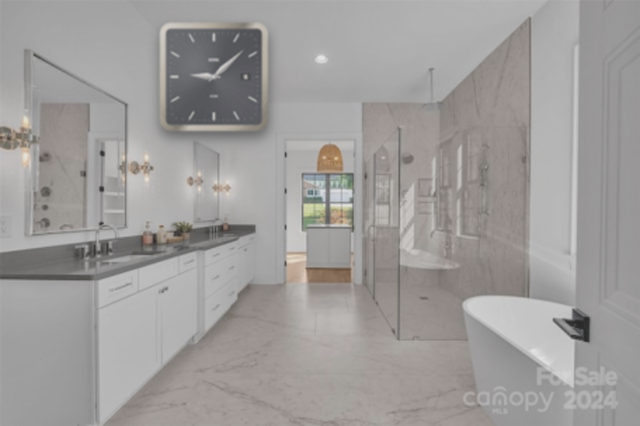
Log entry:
**9:08**
